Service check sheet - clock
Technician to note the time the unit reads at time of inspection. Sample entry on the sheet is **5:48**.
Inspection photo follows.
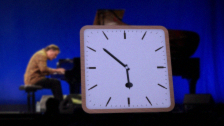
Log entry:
**5:52**
